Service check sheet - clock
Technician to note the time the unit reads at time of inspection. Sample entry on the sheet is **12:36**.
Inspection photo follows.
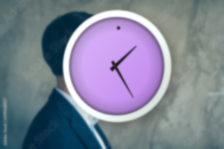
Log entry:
**1:24**
